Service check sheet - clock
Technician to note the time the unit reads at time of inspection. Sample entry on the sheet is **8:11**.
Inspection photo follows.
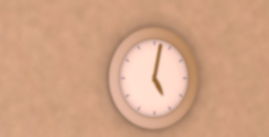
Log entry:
**5:02**
